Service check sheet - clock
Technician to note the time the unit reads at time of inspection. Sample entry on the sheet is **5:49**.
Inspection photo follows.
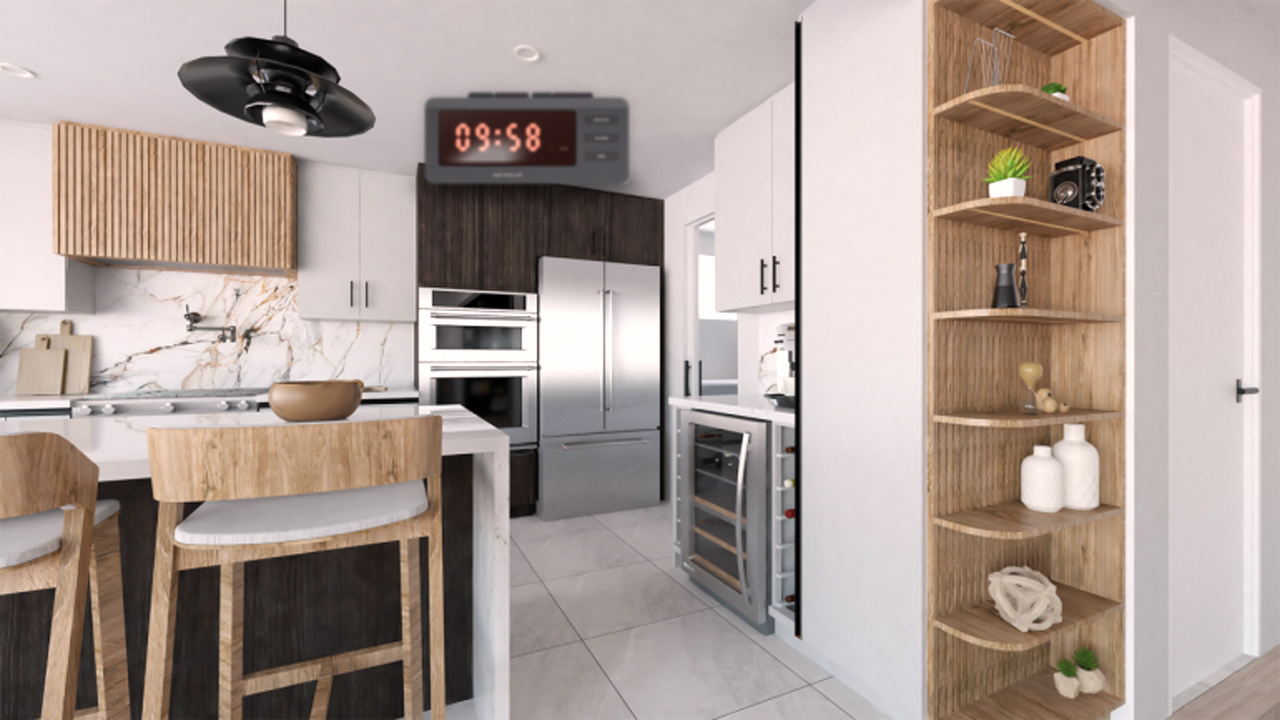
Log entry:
**9:58**
